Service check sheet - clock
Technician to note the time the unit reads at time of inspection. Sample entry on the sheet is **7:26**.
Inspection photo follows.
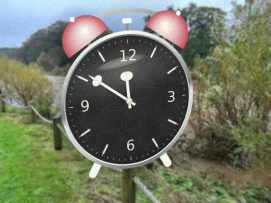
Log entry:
**11:51**
